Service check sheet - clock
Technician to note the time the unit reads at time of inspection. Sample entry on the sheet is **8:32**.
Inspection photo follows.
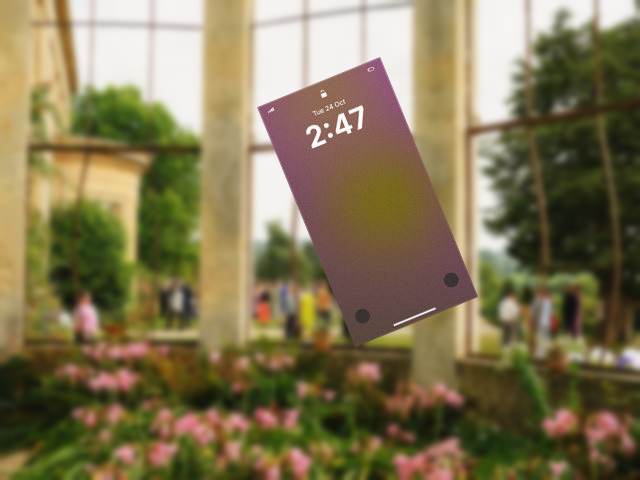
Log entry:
**2:47**
